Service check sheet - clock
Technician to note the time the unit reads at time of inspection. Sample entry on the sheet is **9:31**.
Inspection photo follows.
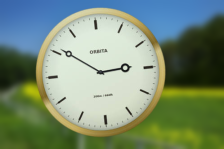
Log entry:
**2:51**
